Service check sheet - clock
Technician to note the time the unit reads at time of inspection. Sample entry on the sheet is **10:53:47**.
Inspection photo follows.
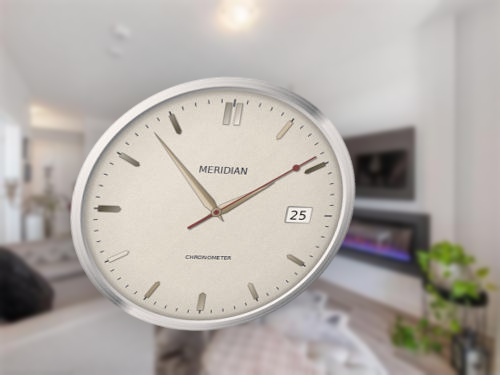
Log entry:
**1:53:09**
